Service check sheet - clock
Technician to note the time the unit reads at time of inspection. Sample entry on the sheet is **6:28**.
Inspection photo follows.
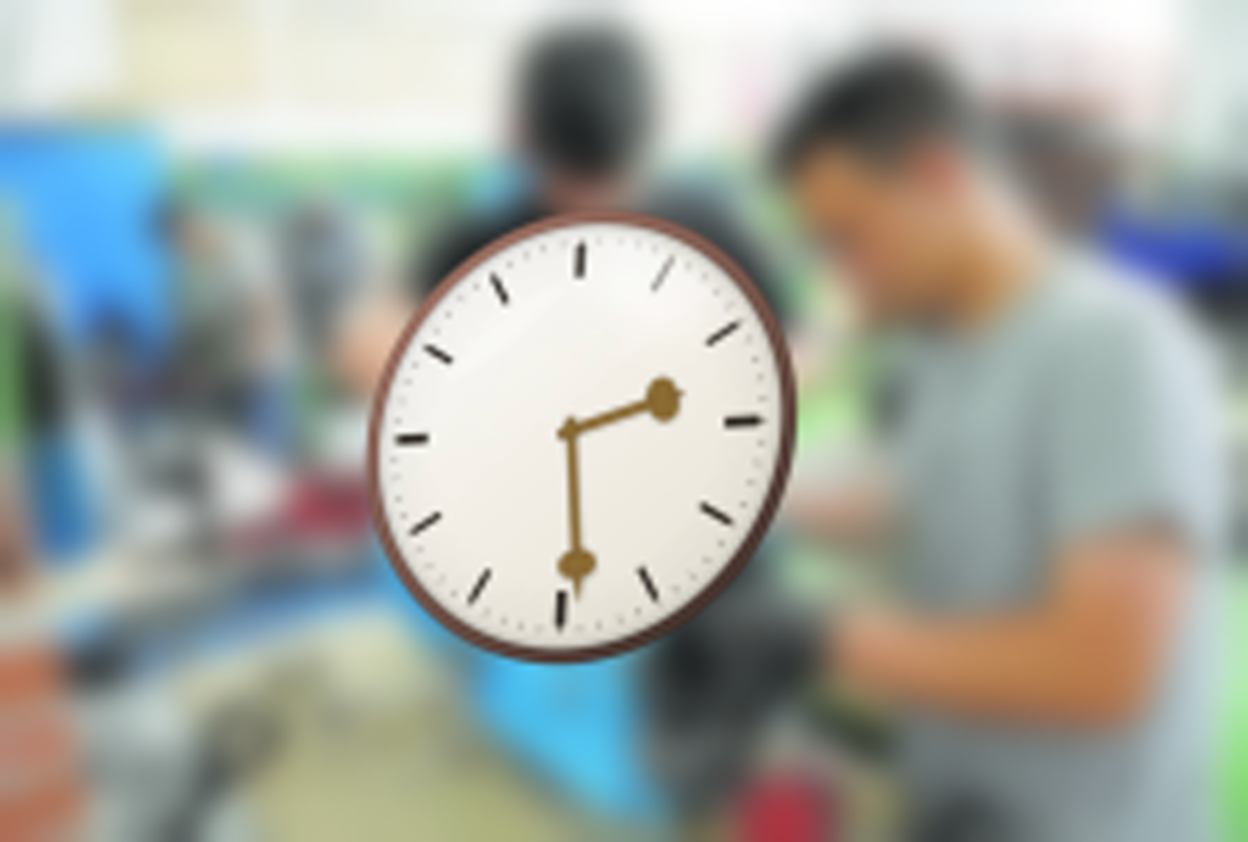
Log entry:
**2:29**
